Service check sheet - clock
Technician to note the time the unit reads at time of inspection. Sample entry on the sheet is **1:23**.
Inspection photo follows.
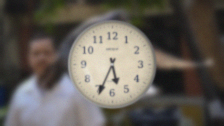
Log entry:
**5:34**
